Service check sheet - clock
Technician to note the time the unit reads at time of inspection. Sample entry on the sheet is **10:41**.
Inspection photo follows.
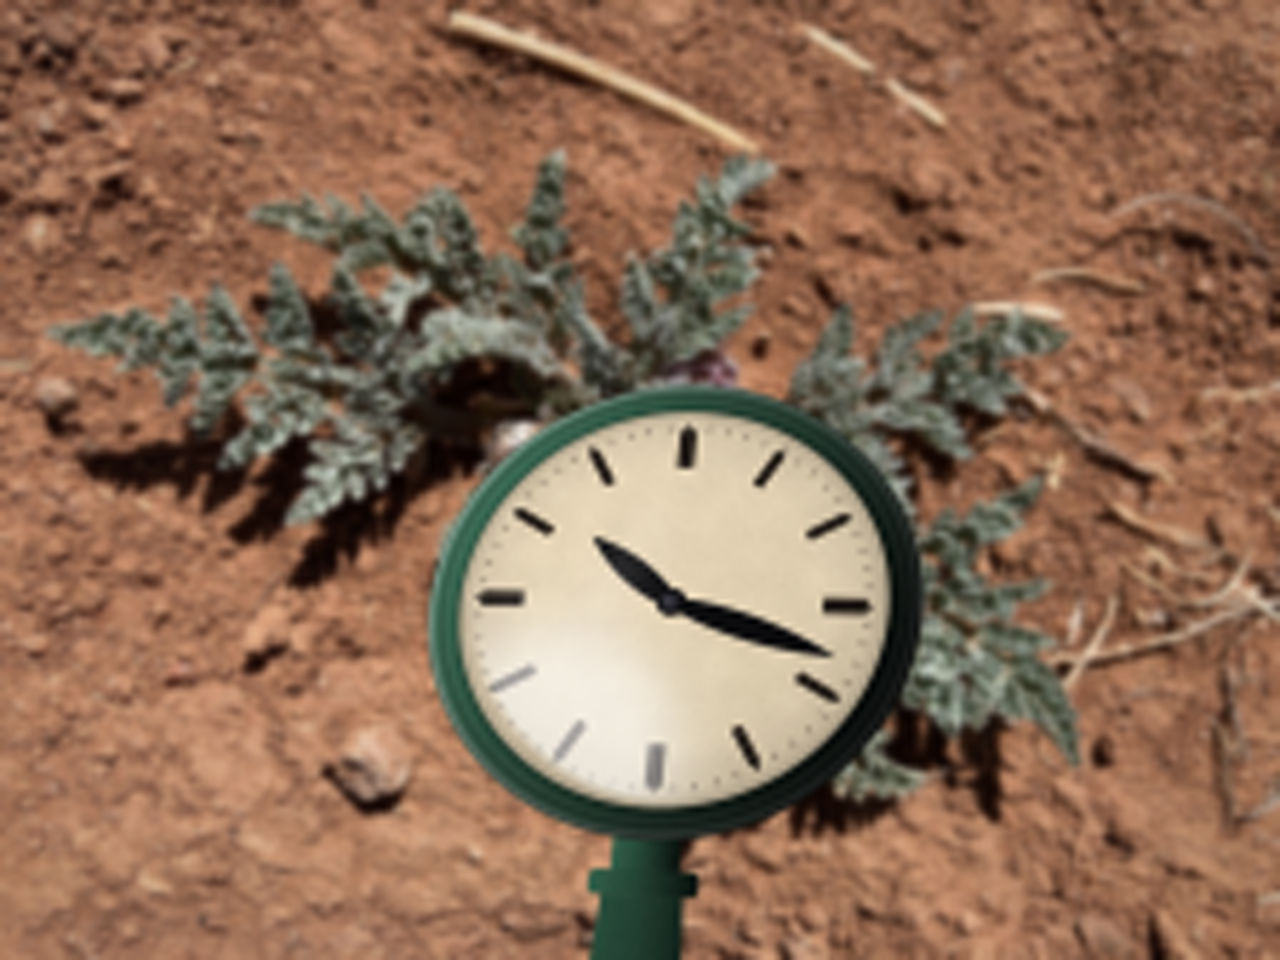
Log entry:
**10:18**
